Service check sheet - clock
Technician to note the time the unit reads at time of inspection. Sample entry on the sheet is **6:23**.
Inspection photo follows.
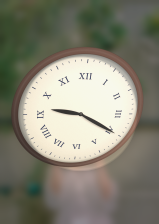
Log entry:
**9:20**
